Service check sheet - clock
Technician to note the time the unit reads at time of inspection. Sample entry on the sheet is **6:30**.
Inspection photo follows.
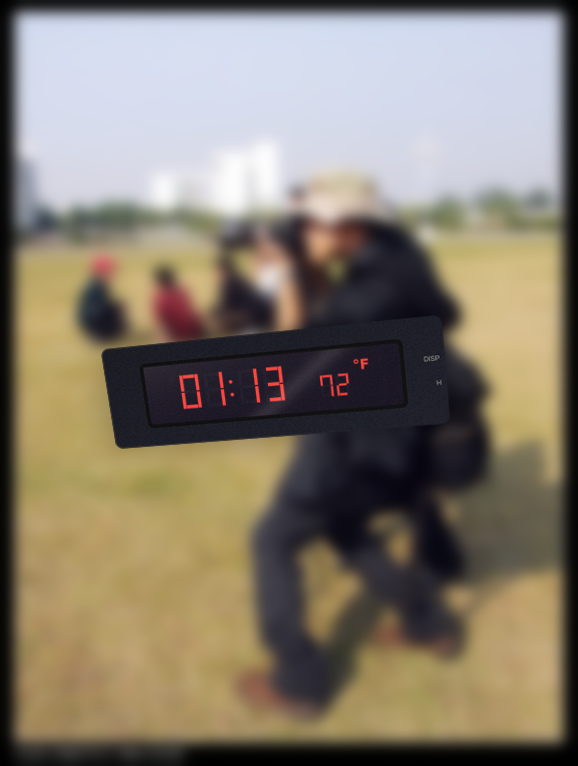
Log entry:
**1:13**
